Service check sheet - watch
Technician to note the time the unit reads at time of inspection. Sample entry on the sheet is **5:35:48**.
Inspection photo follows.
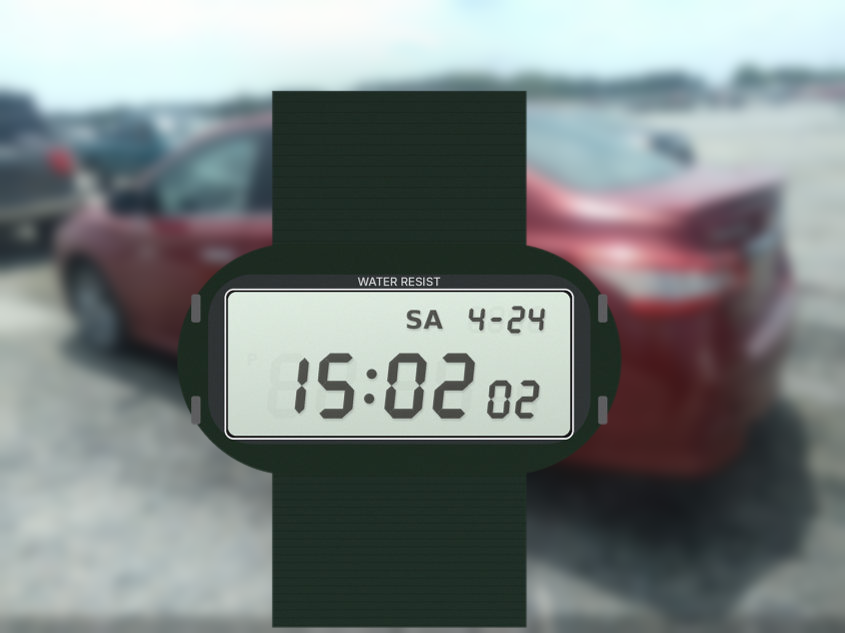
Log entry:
**15:02:02**
